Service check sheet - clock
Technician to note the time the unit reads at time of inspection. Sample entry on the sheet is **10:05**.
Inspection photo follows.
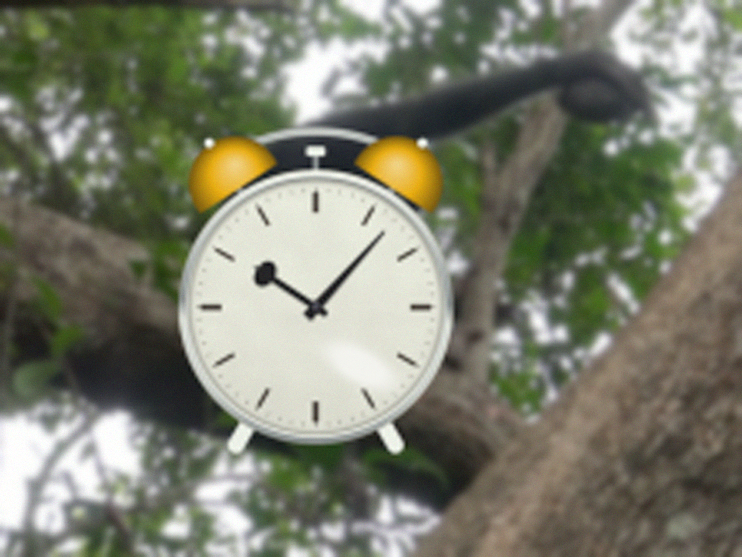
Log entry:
**10:07**
